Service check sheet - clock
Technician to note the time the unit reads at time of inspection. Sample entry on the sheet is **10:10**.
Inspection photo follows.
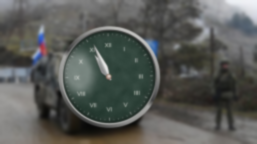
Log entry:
**10:56**
